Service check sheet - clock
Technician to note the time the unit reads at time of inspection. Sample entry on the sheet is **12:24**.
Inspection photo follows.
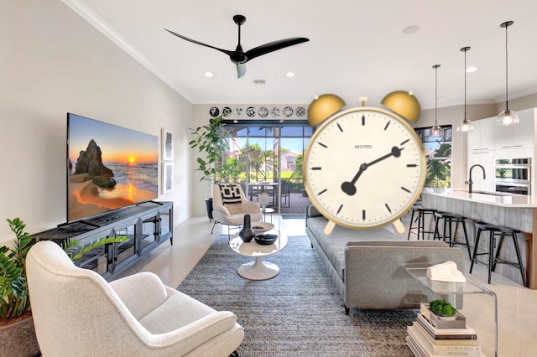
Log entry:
**7:11**
